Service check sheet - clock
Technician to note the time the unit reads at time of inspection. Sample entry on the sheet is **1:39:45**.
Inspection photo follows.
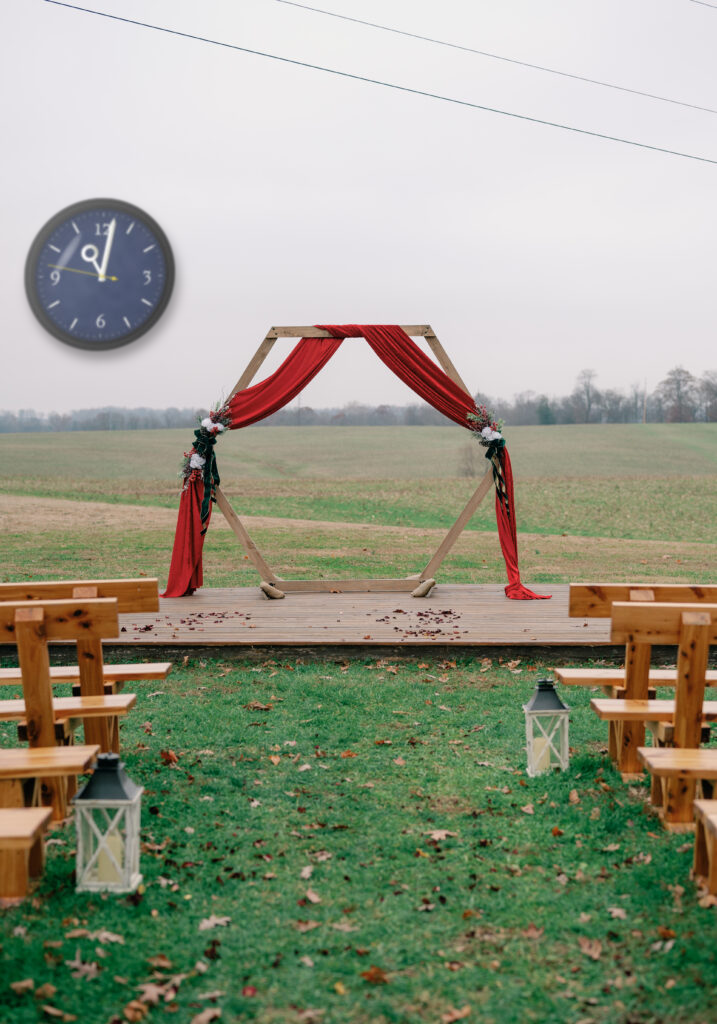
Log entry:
**11:01:47**
